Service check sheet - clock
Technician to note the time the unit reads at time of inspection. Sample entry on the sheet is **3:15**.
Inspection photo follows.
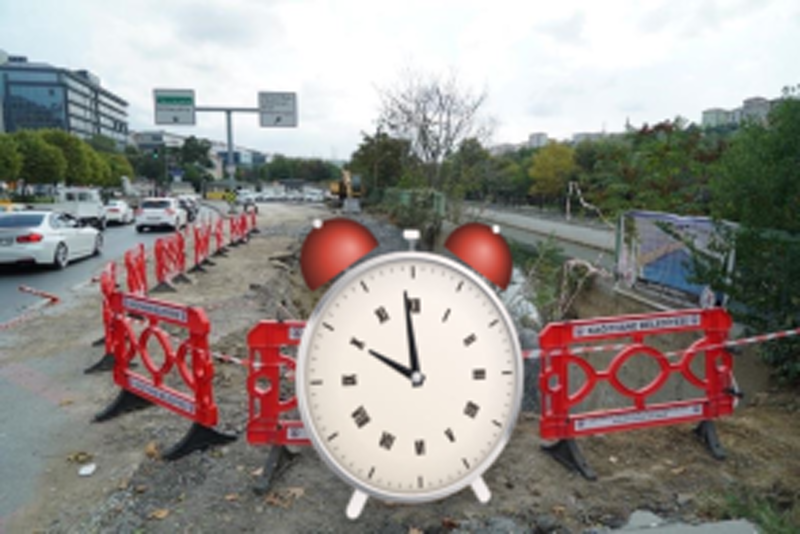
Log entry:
**9:59**
